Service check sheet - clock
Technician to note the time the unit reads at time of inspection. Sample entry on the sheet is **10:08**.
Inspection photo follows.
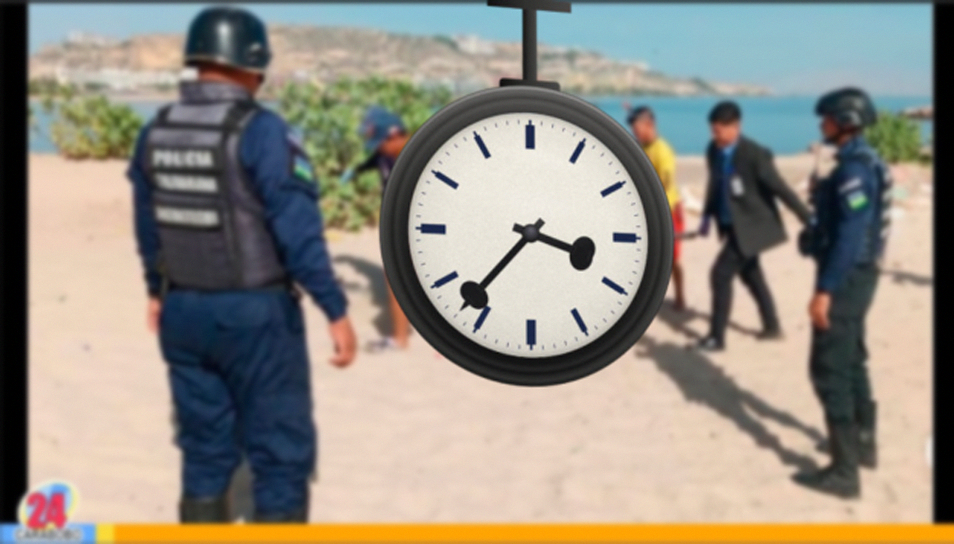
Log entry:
**3:37**
